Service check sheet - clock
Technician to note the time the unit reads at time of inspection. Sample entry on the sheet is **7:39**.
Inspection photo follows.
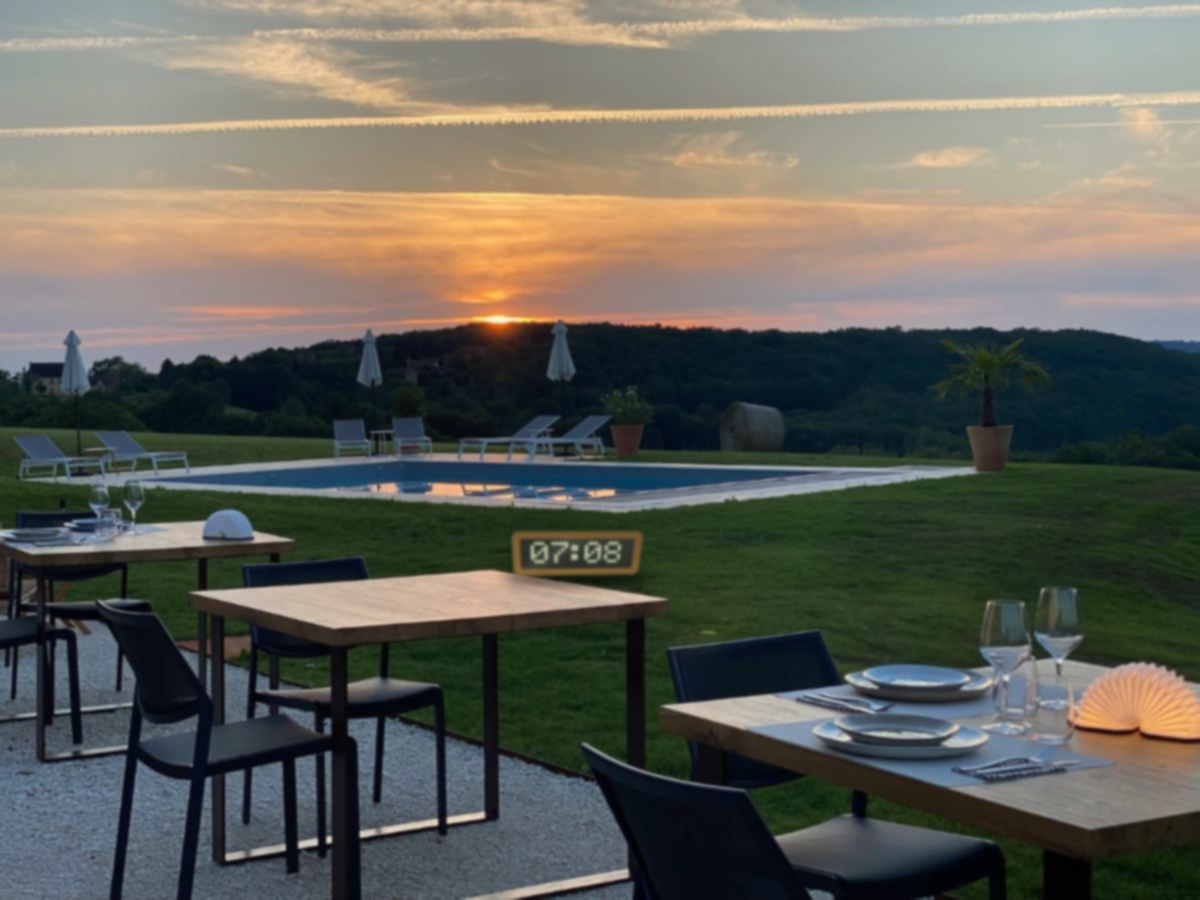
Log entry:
**7:08**
